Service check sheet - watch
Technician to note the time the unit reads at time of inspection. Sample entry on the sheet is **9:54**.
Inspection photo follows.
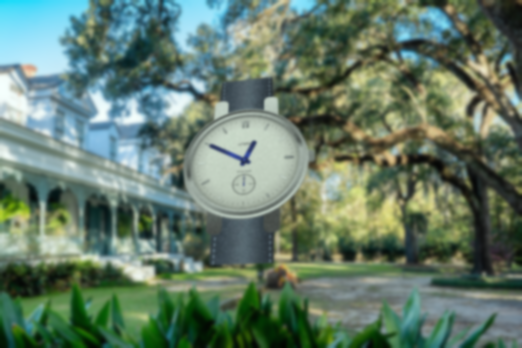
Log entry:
**12:50**
